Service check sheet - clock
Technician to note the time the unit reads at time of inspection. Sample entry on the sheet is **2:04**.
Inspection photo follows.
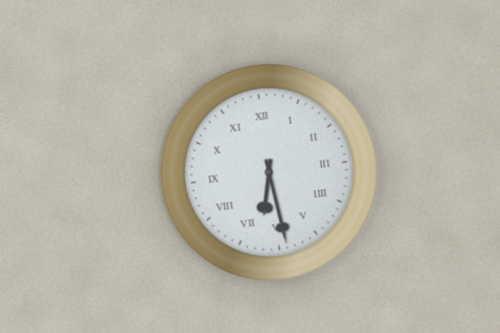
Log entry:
**6:29**
